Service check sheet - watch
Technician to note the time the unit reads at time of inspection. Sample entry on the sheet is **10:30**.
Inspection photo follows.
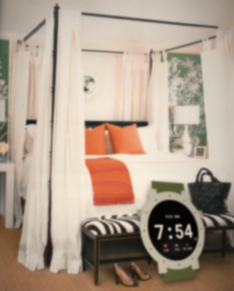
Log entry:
**7:54**
